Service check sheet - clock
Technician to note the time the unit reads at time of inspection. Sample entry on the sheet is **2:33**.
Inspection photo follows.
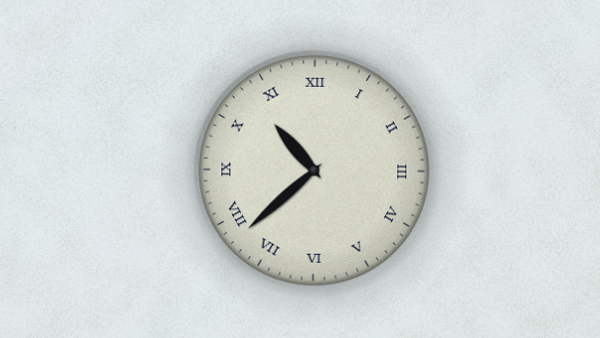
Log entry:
**10:38**
